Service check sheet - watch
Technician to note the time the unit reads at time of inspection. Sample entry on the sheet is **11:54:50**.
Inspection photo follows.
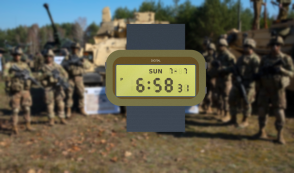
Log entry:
**6:58:31**
